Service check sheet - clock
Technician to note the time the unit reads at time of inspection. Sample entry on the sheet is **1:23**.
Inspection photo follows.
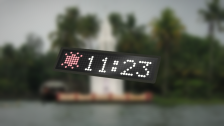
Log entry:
**11:23**
